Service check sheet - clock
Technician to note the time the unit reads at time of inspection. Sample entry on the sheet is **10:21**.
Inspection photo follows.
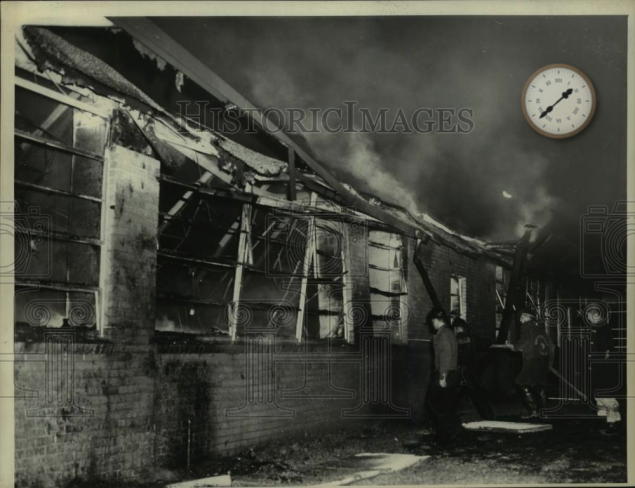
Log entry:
**1:38**
